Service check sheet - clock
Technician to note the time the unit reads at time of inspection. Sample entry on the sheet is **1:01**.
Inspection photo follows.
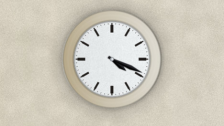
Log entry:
**4:19**
